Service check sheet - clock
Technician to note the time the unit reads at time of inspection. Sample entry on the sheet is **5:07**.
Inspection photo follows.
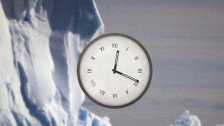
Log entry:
**12:19**
